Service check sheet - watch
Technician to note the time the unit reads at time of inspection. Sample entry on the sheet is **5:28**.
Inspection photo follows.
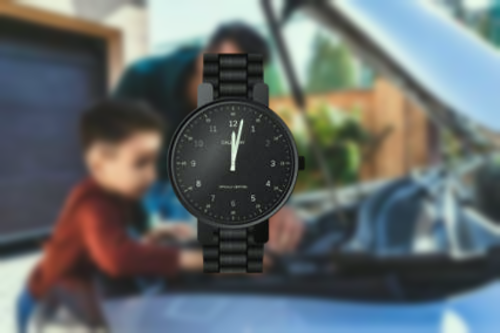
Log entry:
**12:02**
